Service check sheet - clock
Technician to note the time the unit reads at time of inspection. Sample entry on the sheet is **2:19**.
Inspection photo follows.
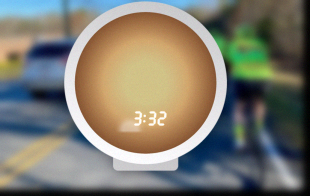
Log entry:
**3:32**
